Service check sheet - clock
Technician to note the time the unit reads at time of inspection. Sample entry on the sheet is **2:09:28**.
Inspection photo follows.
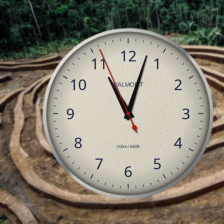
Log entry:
**11:02:56**
